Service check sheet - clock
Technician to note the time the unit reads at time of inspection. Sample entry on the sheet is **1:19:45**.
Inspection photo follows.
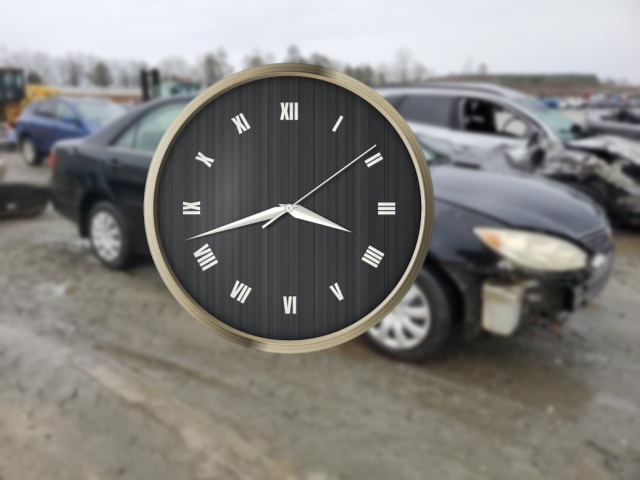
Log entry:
**3:42:09**
